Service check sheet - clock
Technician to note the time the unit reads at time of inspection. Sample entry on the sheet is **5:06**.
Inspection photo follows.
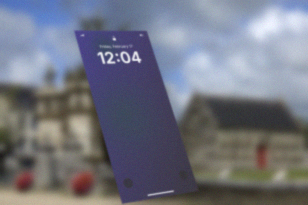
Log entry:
**12:04**
